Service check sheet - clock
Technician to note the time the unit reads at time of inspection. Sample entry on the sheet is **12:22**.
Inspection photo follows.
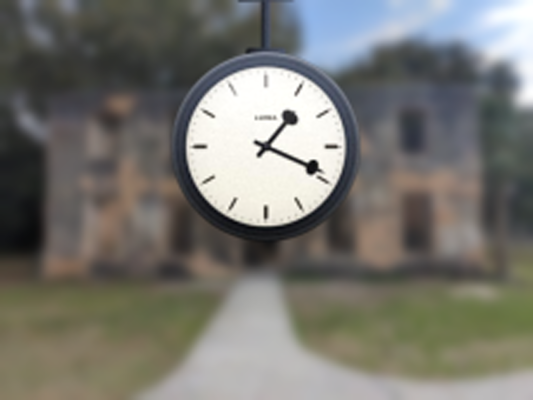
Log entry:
**1:19**
